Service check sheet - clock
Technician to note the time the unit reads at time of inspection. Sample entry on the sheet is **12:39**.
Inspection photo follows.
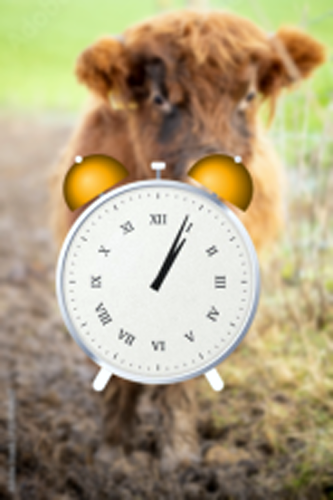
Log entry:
**1:04**
